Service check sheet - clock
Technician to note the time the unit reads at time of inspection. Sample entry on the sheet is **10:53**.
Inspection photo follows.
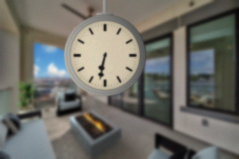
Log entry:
**6:32**
